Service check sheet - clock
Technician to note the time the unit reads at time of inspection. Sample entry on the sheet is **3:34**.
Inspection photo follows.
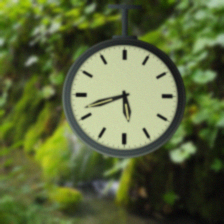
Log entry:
**5:42**
